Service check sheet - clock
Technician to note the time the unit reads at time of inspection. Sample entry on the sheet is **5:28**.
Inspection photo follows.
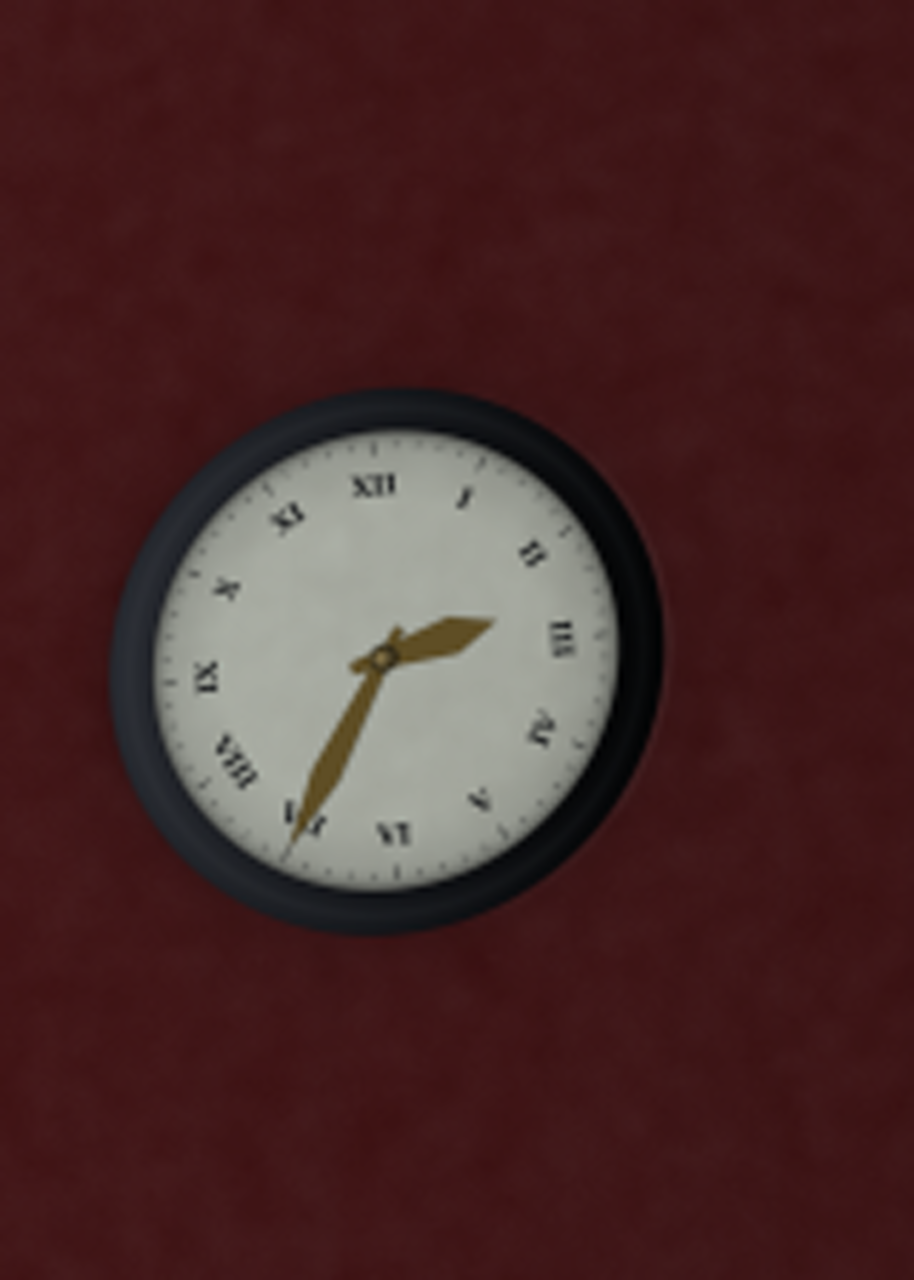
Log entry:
**2:35**
